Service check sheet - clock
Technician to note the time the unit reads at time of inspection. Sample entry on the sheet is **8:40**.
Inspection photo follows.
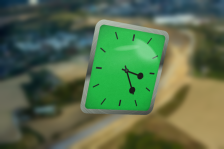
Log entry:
**3:25**
